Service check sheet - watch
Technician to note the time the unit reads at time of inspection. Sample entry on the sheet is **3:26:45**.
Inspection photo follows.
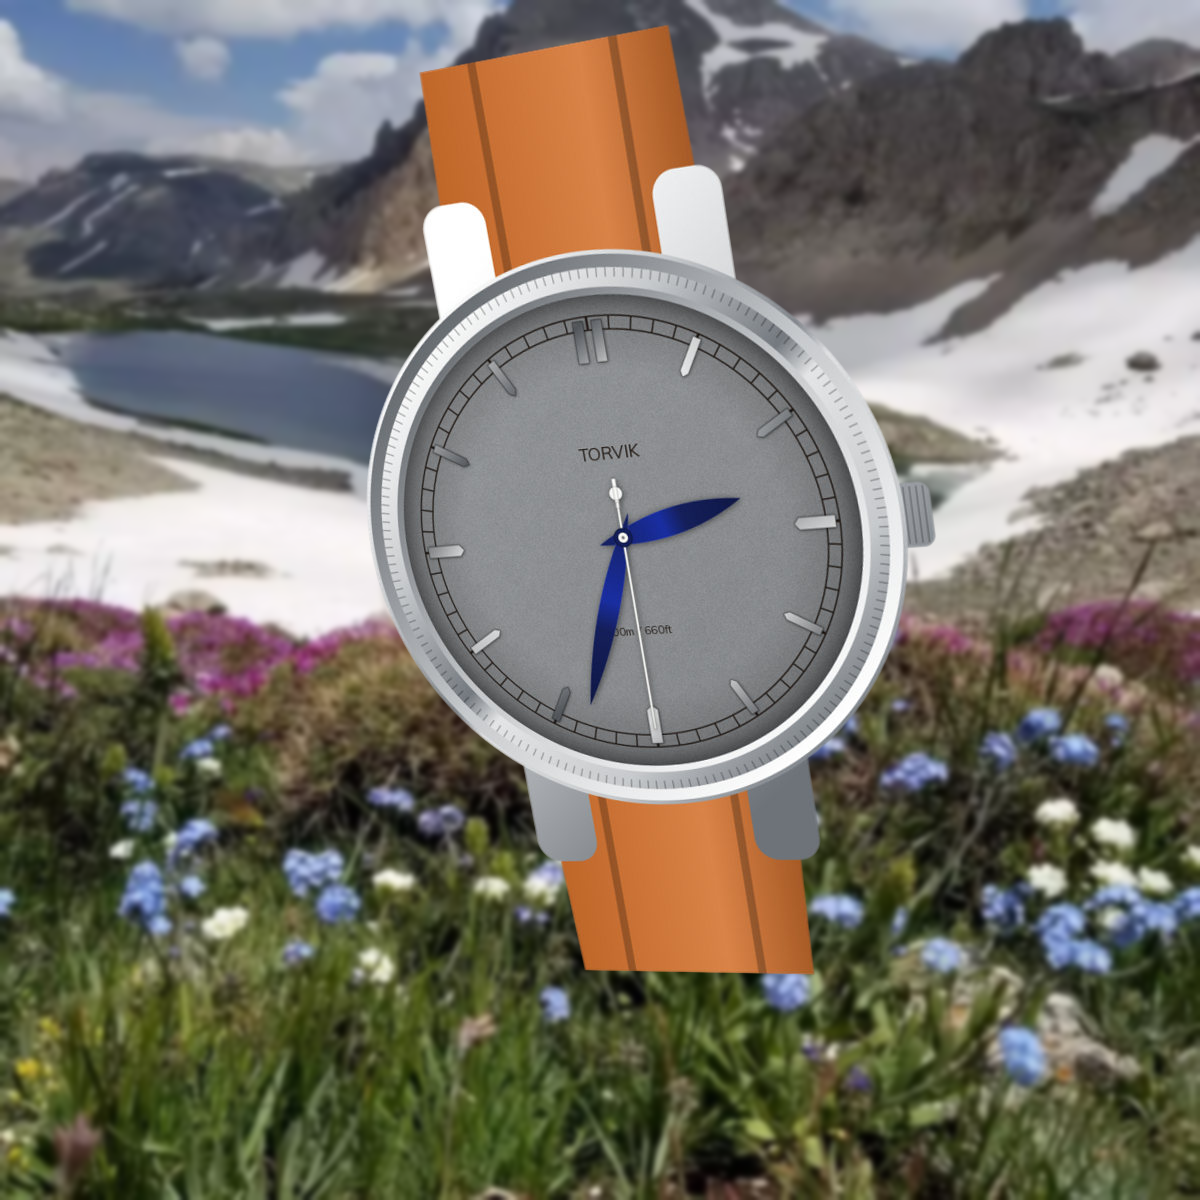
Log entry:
**2:33:30**
